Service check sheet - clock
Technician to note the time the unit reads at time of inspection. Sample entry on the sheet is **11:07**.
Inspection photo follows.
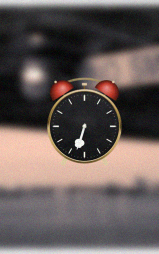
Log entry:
**6:33**
